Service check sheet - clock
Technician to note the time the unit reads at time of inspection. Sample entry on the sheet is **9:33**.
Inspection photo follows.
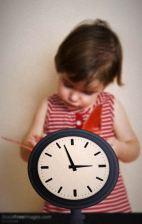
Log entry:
**2:57**
